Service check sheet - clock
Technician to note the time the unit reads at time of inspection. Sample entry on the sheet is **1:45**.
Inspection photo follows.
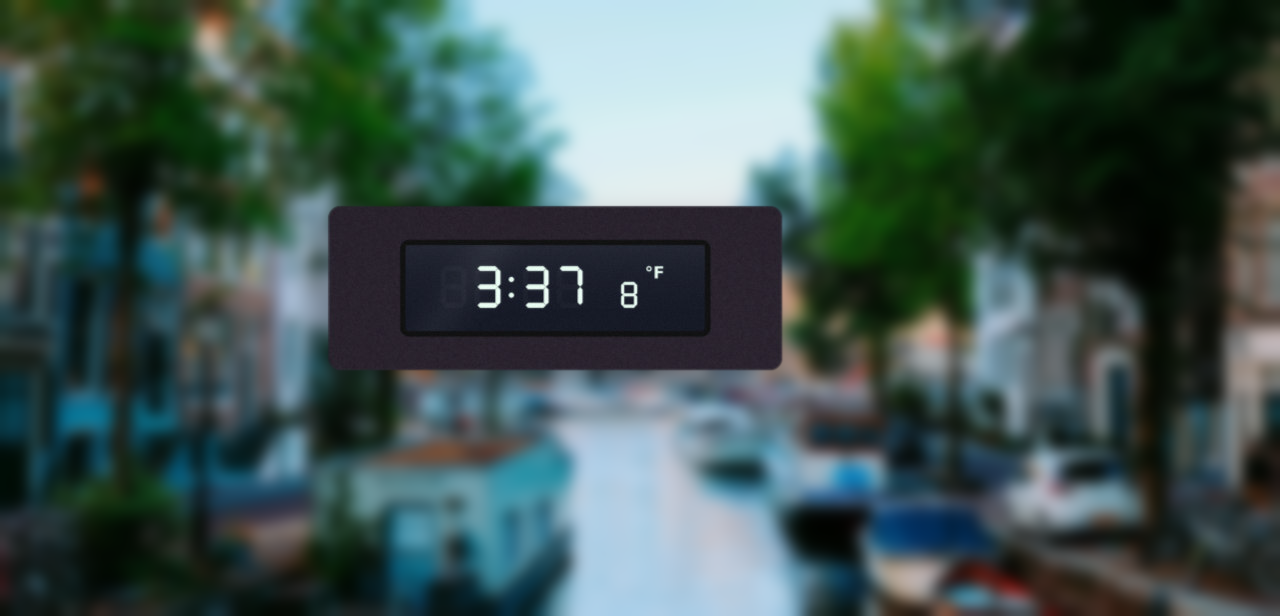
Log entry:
**3:37**
